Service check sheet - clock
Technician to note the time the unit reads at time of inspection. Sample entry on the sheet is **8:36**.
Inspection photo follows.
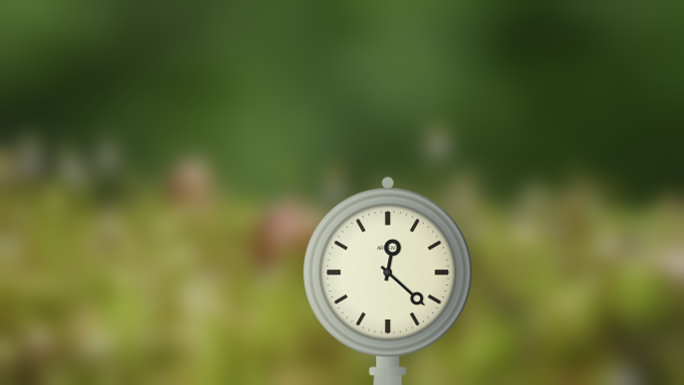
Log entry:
**12:22**
